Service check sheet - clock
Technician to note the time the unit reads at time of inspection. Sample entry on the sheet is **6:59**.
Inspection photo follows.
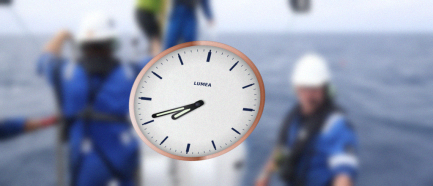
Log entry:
**7:41**
